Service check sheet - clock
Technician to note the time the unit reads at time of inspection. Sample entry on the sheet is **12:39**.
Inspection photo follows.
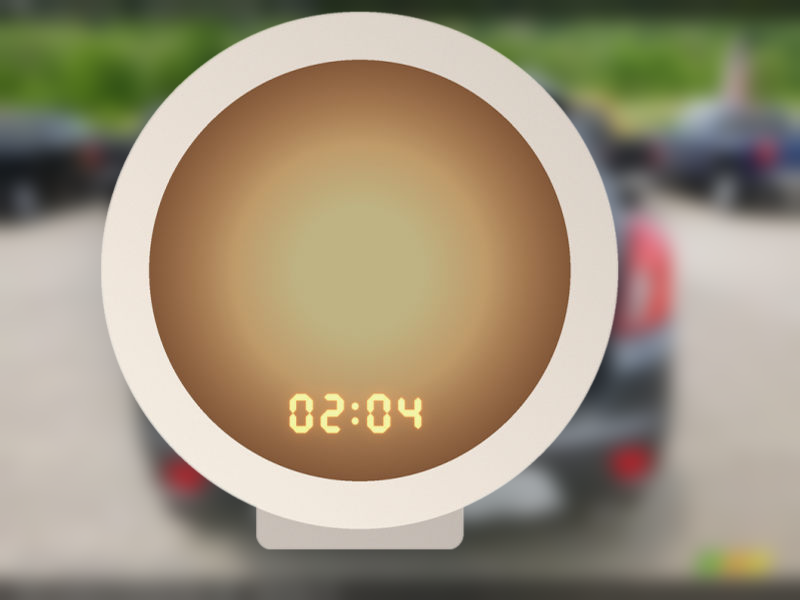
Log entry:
**2:04**
